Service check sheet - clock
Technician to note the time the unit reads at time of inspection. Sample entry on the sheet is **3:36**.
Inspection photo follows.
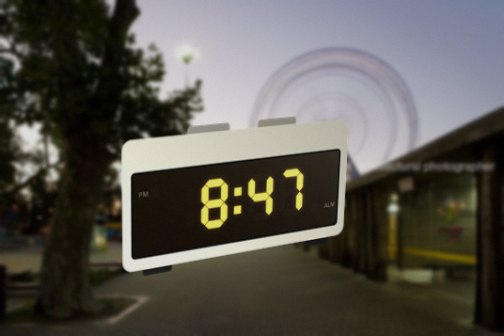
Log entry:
**8:47**
